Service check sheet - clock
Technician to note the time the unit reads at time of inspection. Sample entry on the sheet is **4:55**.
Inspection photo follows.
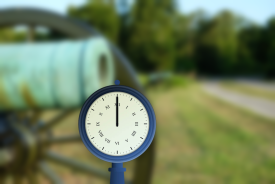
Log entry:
**12:00**
